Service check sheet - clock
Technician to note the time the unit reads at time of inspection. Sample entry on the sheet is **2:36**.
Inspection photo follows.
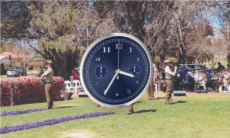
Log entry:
**3:35**
